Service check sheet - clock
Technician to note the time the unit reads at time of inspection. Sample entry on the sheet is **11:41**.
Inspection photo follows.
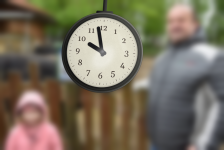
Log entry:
**9:58**
